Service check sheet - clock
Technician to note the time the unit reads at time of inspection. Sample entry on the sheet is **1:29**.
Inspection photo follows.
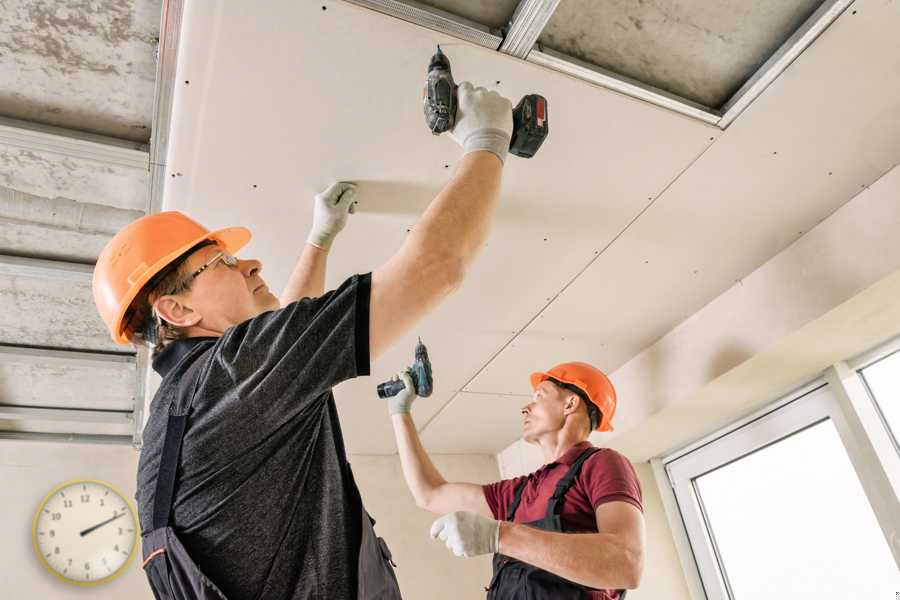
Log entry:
**2:11**
